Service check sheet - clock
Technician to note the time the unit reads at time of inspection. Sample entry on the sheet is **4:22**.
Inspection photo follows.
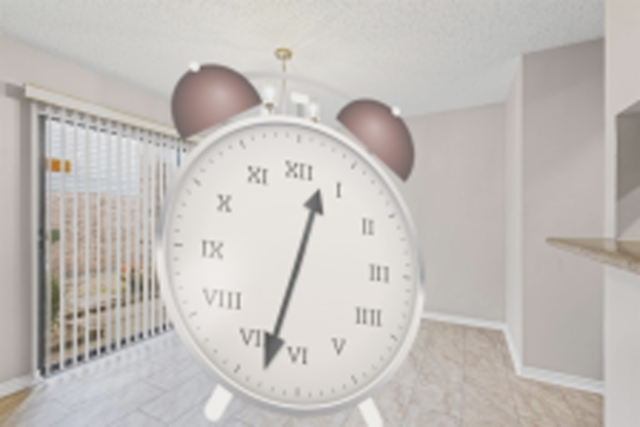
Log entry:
**12:33**
